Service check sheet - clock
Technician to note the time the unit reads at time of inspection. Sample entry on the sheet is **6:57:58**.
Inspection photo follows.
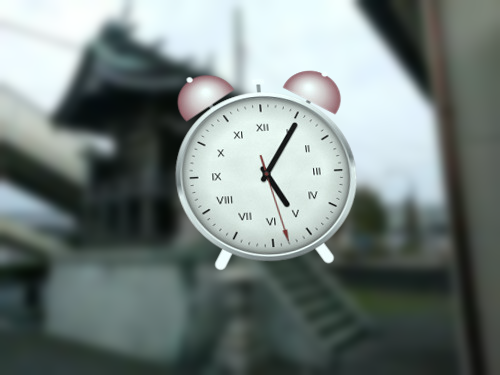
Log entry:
**5:05:28**
